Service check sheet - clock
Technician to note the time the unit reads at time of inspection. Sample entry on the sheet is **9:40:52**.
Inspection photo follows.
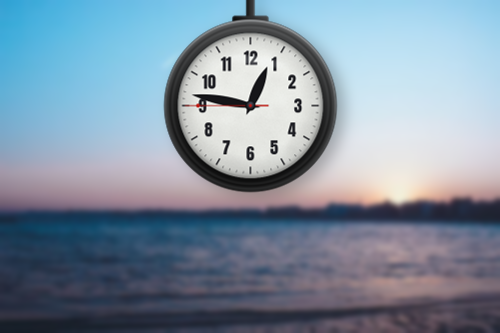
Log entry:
**12:46:45**
